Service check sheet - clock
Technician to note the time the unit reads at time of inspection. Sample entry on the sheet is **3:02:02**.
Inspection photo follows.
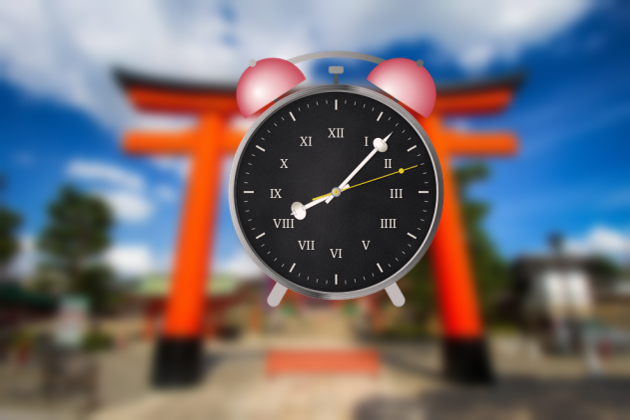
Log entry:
**8:07:12**
